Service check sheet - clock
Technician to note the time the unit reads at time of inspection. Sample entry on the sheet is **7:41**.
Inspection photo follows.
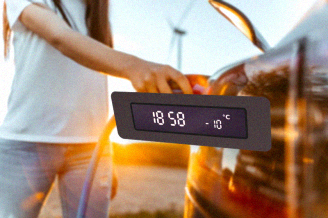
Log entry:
**18:58**
